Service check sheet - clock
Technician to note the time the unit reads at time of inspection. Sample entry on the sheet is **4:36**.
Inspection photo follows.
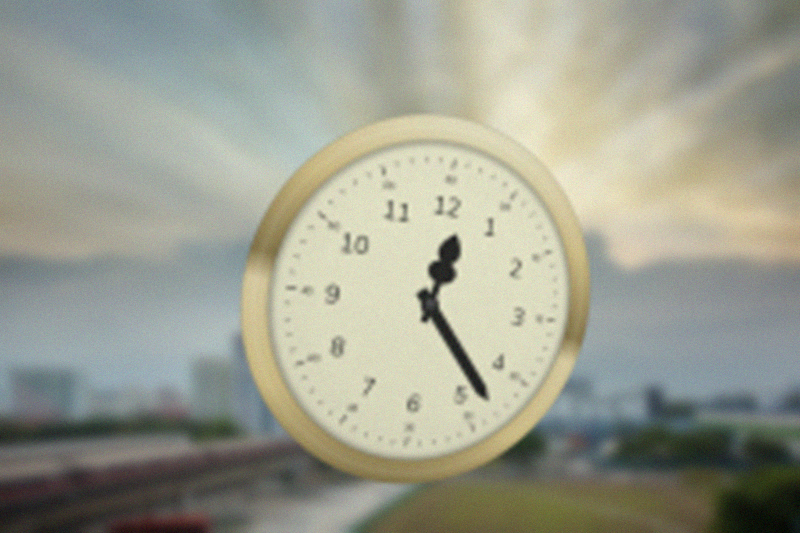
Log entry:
**12:23**
